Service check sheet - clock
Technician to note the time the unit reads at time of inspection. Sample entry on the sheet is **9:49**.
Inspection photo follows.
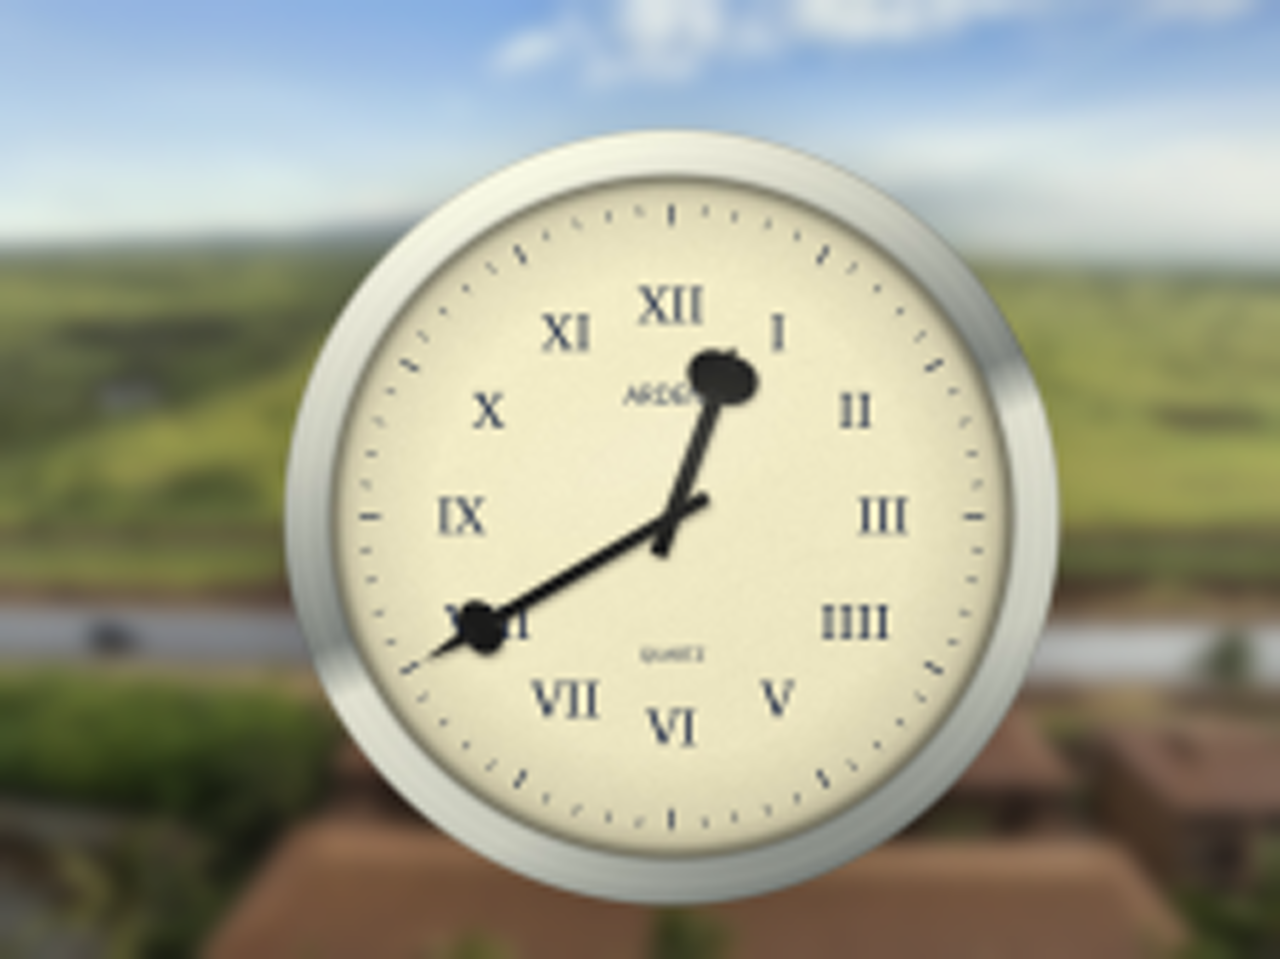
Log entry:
**12:40**
